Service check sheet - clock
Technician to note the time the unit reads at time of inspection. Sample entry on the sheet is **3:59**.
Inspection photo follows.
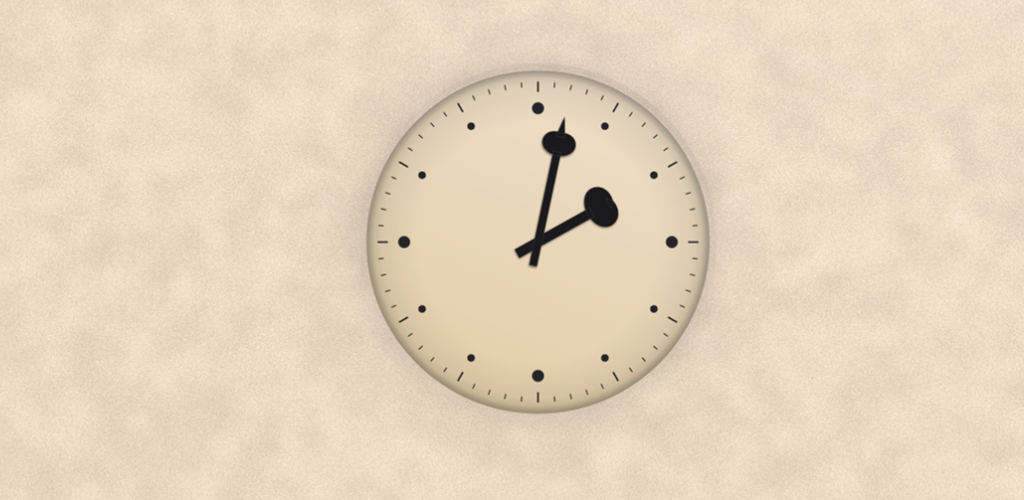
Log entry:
**2:02**
